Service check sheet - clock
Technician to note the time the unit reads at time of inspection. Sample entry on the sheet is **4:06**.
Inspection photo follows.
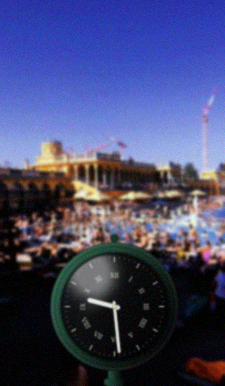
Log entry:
**9:29**
